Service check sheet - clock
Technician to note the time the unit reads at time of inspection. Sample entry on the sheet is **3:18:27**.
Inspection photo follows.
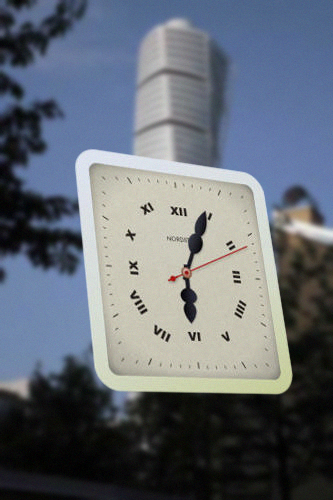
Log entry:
**6:04:11**
